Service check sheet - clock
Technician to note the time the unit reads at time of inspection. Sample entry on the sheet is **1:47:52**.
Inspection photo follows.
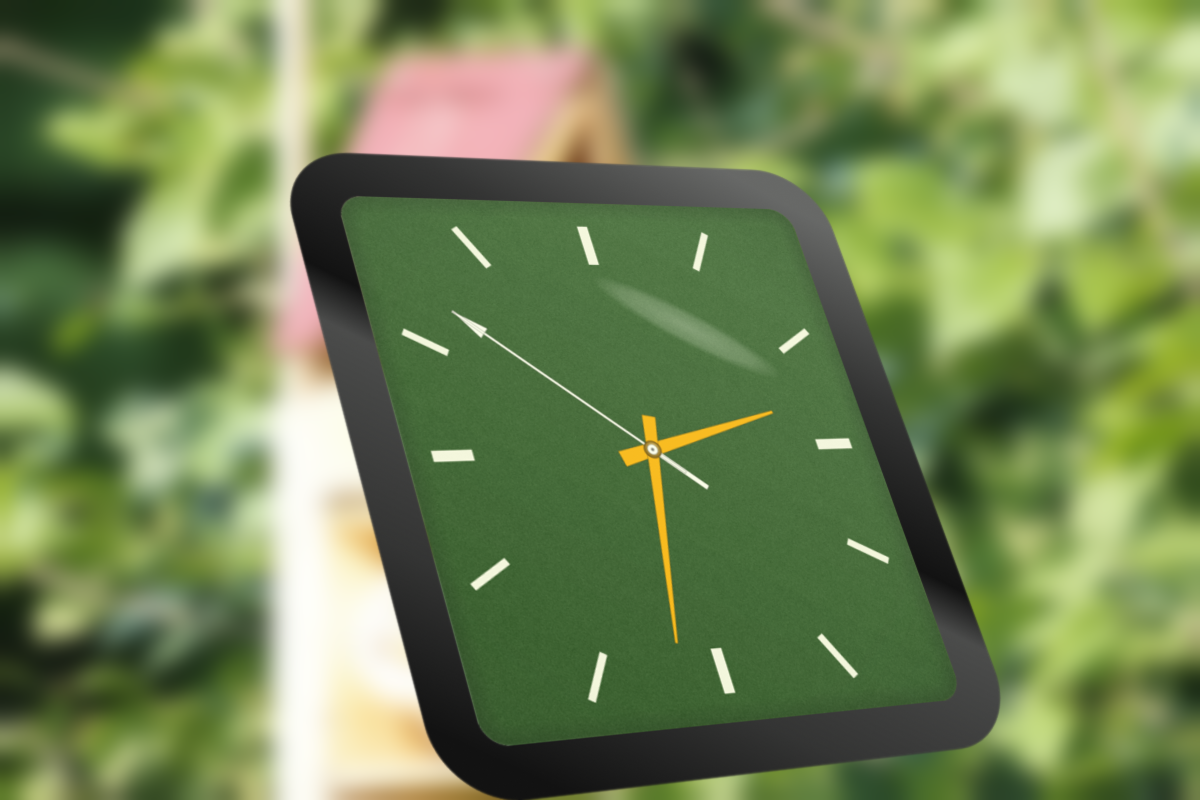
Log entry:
**2:31:52**
